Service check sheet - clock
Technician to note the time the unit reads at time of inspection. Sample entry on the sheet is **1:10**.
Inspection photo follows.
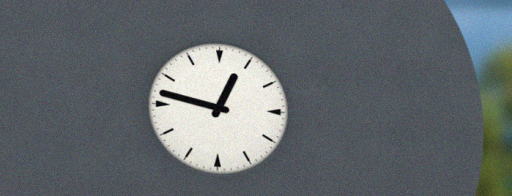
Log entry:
**12:47**
